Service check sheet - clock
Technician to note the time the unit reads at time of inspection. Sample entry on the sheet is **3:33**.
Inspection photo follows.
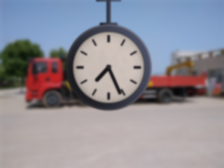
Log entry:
**7:26**
